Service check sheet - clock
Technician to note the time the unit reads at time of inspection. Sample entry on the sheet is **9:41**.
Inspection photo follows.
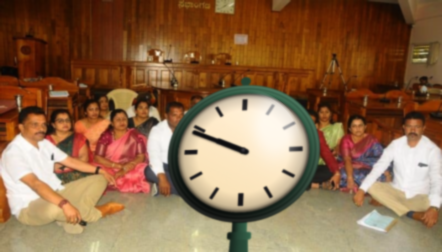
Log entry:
**9:49**
